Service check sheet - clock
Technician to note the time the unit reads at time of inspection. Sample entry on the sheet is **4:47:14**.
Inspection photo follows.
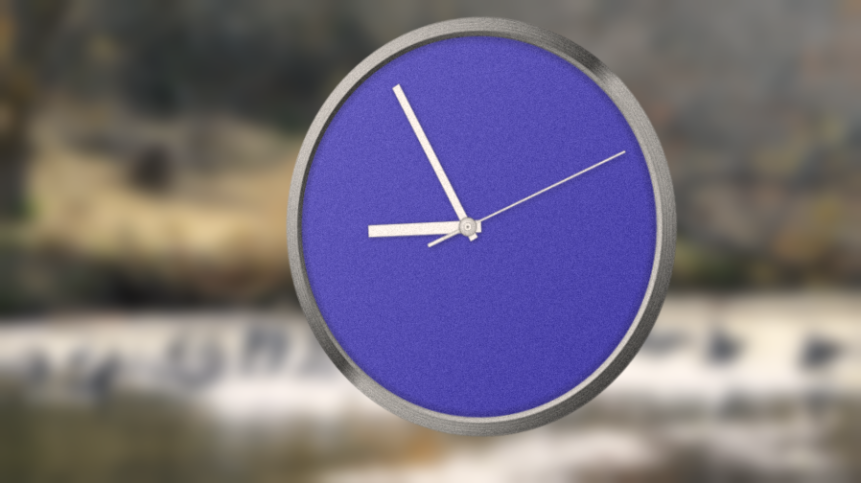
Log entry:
**8:55:11**
